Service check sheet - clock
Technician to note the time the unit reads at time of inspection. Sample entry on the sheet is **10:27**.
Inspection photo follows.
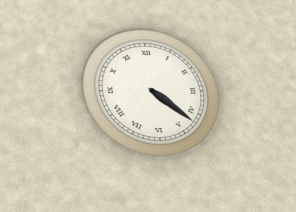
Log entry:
**4:22**
